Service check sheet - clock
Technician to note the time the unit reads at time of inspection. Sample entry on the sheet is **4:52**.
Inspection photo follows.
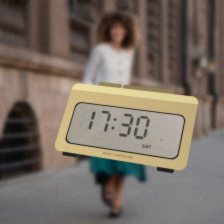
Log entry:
**17:30**
